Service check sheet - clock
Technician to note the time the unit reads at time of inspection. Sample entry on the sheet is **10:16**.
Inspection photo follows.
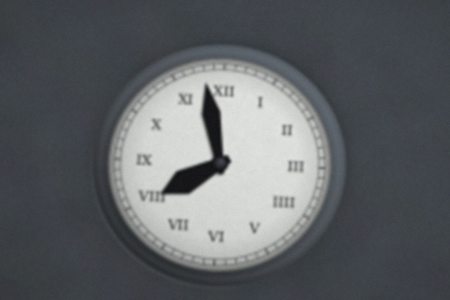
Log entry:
**7:58**
